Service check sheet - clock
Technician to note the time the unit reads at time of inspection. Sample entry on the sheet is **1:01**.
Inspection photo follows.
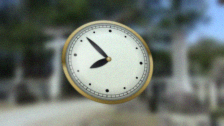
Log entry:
**7:52**
